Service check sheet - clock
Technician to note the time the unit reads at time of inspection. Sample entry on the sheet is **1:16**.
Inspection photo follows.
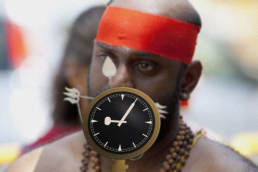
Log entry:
**9:05**
